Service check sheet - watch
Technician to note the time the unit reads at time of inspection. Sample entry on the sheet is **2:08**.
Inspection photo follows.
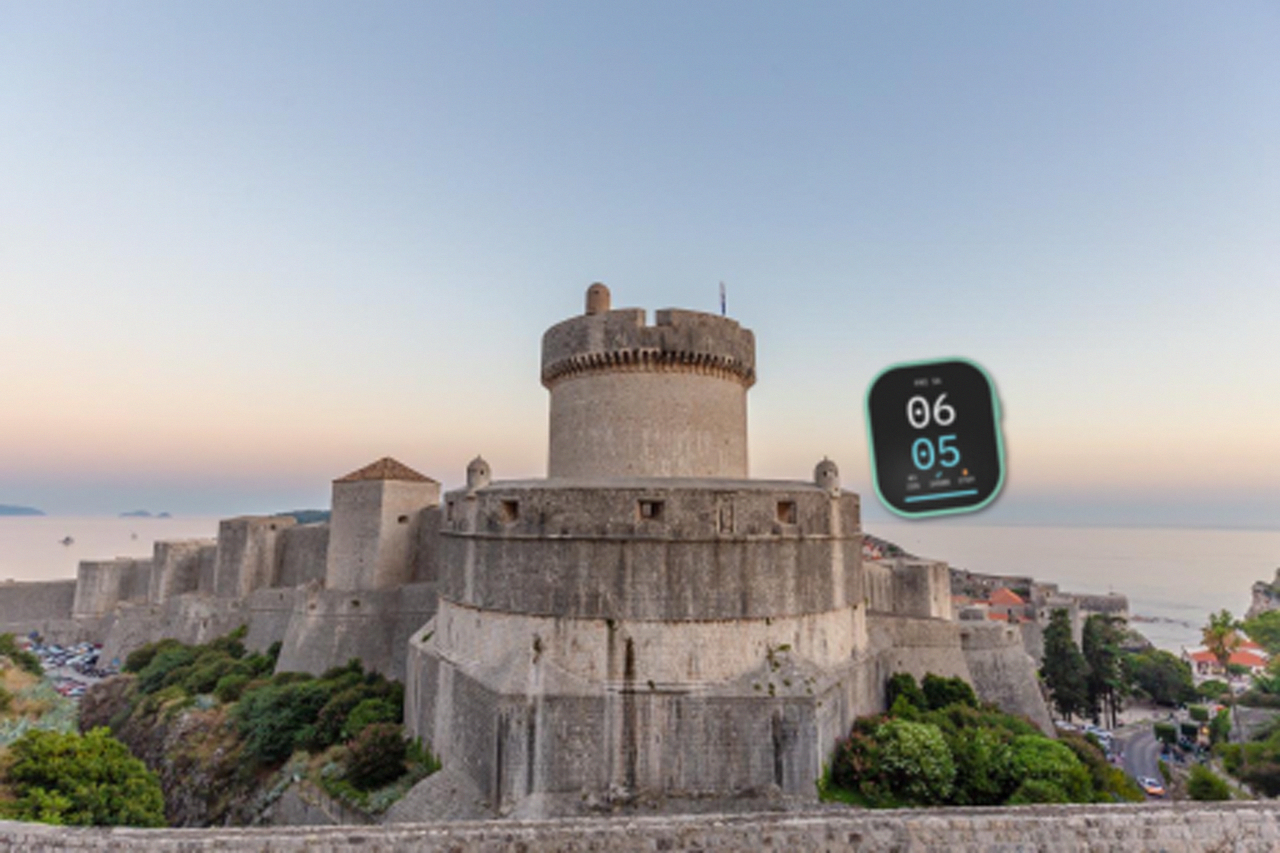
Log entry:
**6:05**
